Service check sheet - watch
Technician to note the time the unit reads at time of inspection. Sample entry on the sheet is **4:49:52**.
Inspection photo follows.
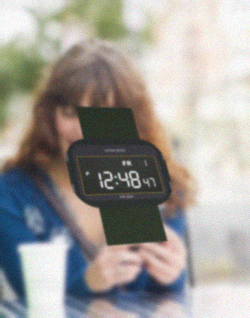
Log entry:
**12:48:47**
